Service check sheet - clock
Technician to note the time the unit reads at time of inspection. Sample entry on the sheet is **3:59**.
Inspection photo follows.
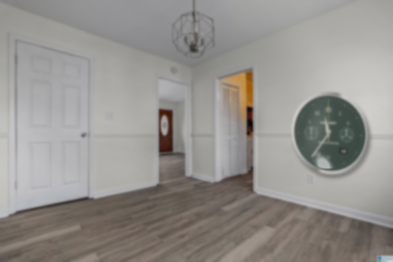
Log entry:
**11:36**
